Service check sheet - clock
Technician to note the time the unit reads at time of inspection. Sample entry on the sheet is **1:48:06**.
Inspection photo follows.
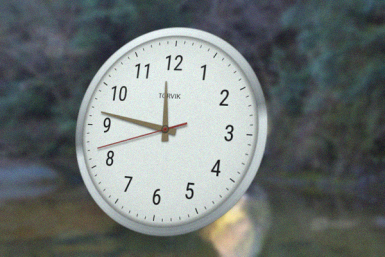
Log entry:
**11:46:42**
